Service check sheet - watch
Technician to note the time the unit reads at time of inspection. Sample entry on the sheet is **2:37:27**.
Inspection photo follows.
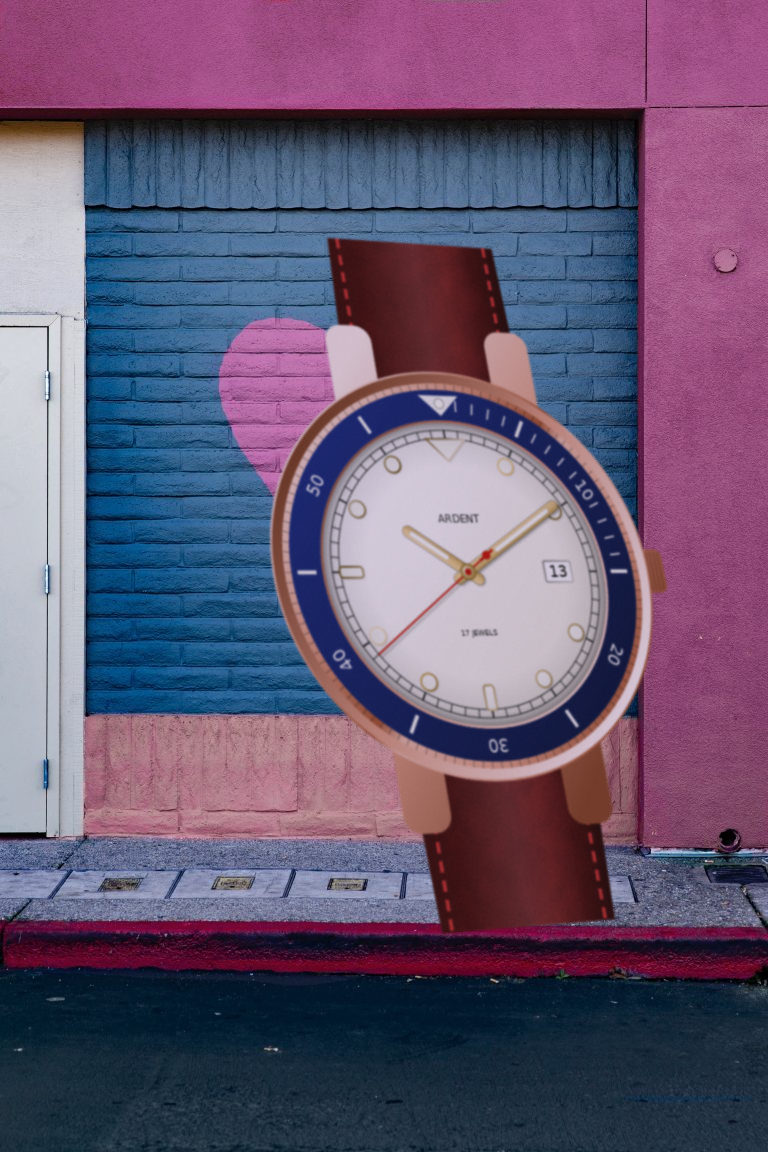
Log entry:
**10:09:39**
